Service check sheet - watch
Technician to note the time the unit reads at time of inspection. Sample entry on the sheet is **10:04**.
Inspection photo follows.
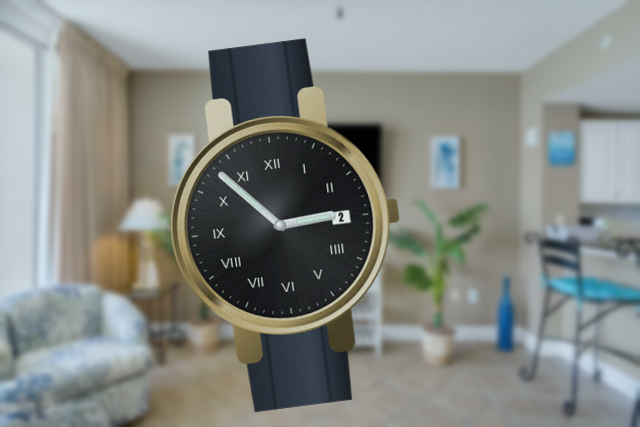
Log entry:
**2:53**
